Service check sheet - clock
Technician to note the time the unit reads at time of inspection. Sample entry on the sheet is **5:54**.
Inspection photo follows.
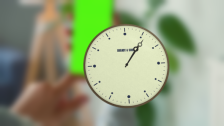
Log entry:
**1:06**
